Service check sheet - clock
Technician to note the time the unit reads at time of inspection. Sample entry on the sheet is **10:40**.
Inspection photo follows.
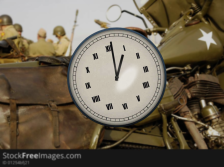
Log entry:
**1:01**
